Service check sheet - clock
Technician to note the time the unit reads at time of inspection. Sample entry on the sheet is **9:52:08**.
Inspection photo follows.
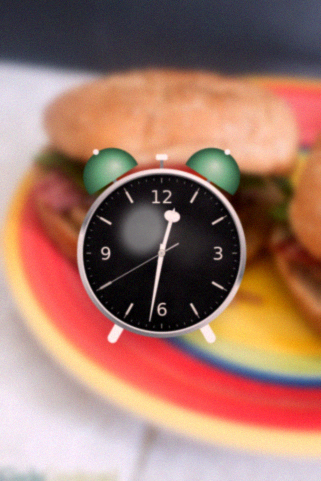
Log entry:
**12:31:40**
